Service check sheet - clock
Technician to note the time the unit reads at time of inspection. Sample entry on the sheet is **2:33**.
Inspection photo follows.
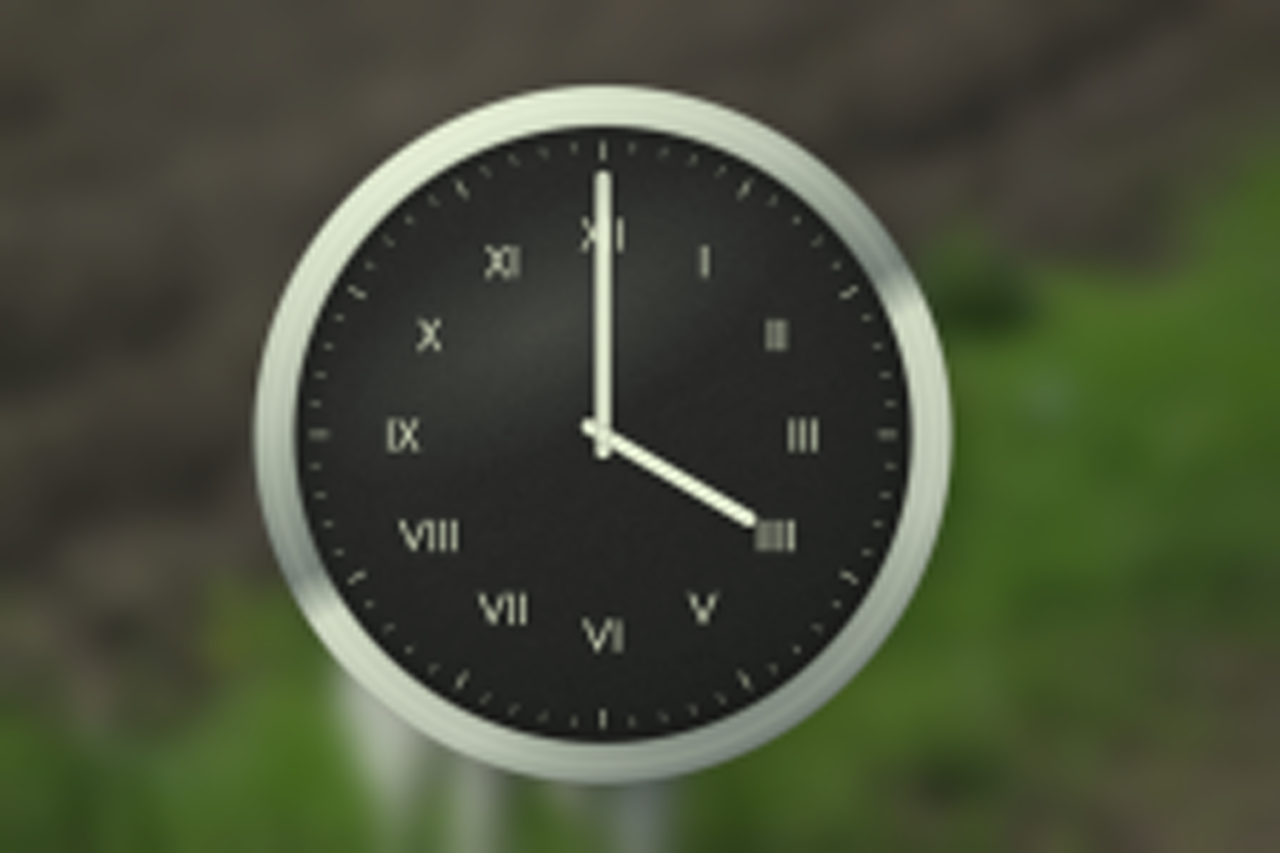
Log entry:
**4:00**
